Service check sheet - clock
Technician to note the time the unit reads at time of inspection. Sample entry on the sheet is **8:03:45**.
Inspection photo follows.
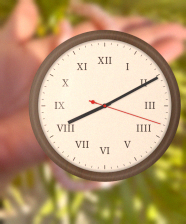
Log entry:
**8:10:18**
